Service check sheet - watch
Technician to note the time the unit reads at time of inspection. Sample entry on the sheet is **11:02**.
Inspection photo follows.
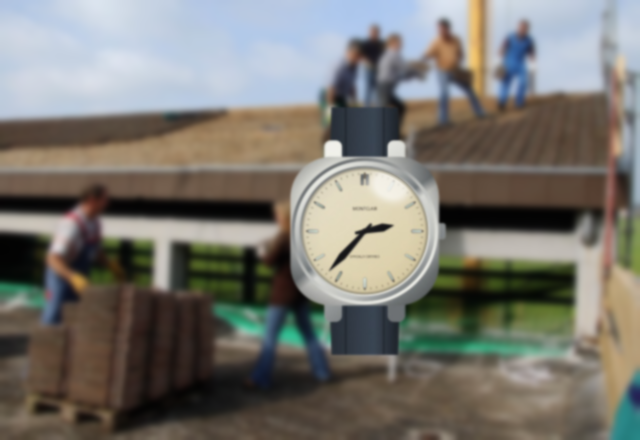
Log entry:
**2:37**
